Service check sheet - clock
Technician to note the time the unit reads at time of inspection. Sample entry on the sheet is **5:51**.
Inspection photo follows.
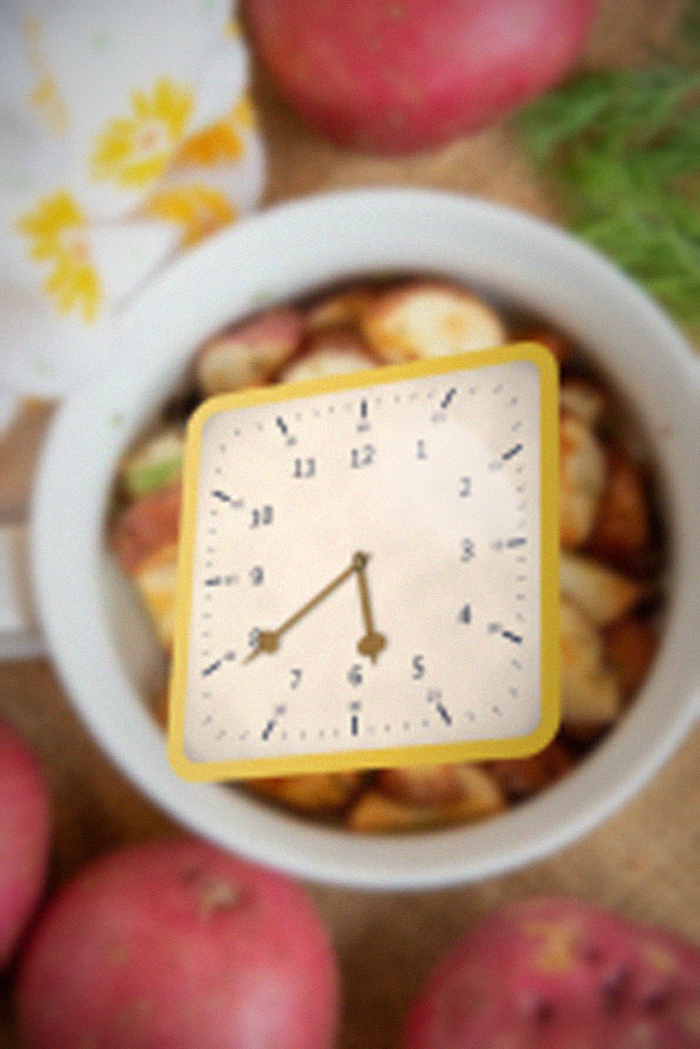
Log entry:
**5:39**
